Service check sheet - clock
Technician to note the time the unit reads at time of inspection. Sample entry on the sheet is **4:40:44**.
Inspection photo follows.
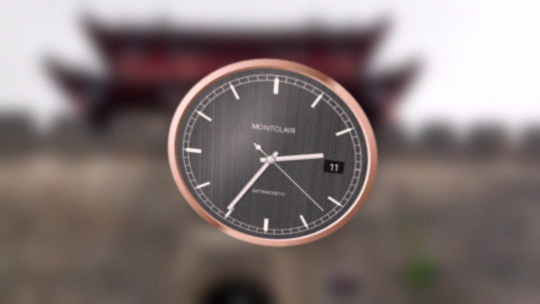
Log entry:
**2:35:22**
